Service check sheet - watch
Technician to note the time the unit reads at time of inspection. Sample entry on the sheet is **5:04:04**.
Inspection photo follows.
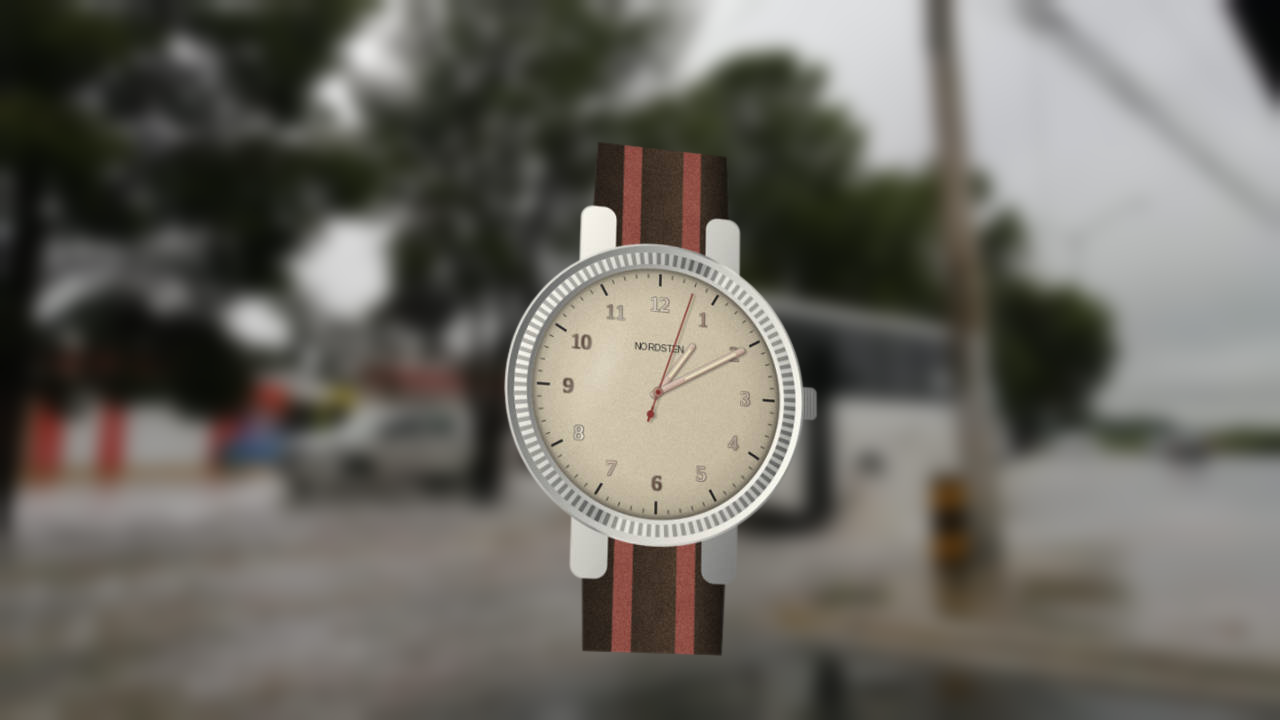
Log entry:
**1:10:03**
